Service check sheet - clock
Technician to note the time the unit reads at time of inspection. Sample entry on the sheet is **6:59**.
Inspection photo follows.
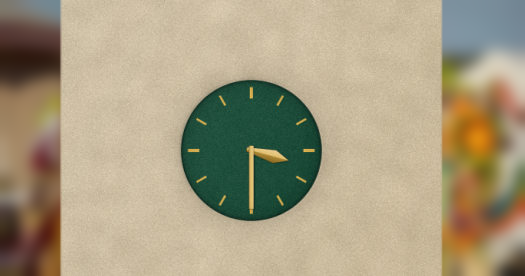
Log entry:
**3:30**
